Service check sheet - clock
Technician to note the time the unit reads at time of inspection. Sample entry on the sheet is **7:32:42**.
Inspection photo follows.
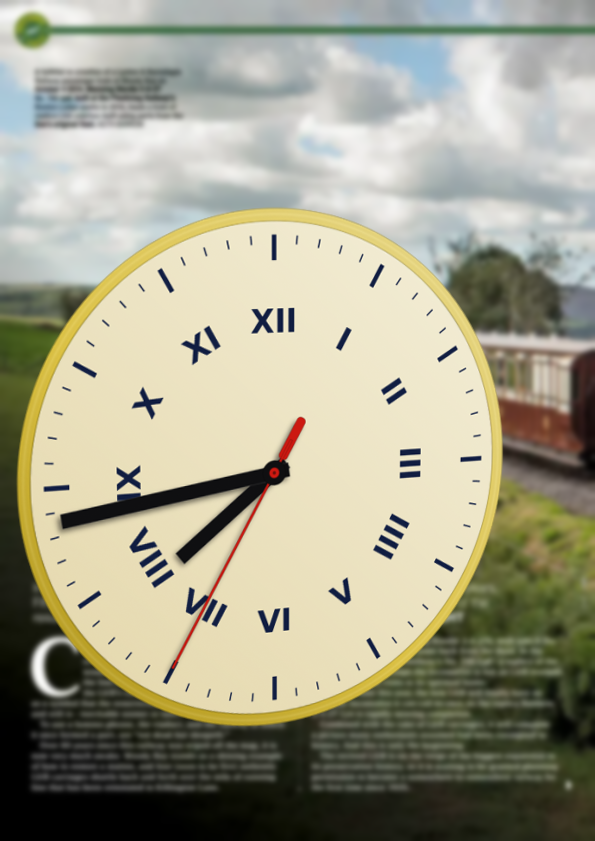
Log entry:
**7:43:35**
